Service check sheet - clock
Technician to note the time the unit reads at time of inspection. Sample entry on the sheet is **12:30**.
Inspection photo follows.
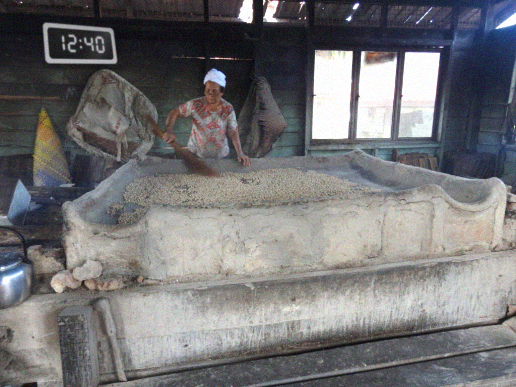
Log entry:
**12:40**
